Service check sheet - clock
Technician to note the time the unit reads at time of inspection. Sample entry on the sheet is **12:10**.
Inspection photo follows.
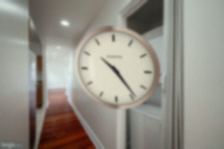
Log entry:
**10:24**
